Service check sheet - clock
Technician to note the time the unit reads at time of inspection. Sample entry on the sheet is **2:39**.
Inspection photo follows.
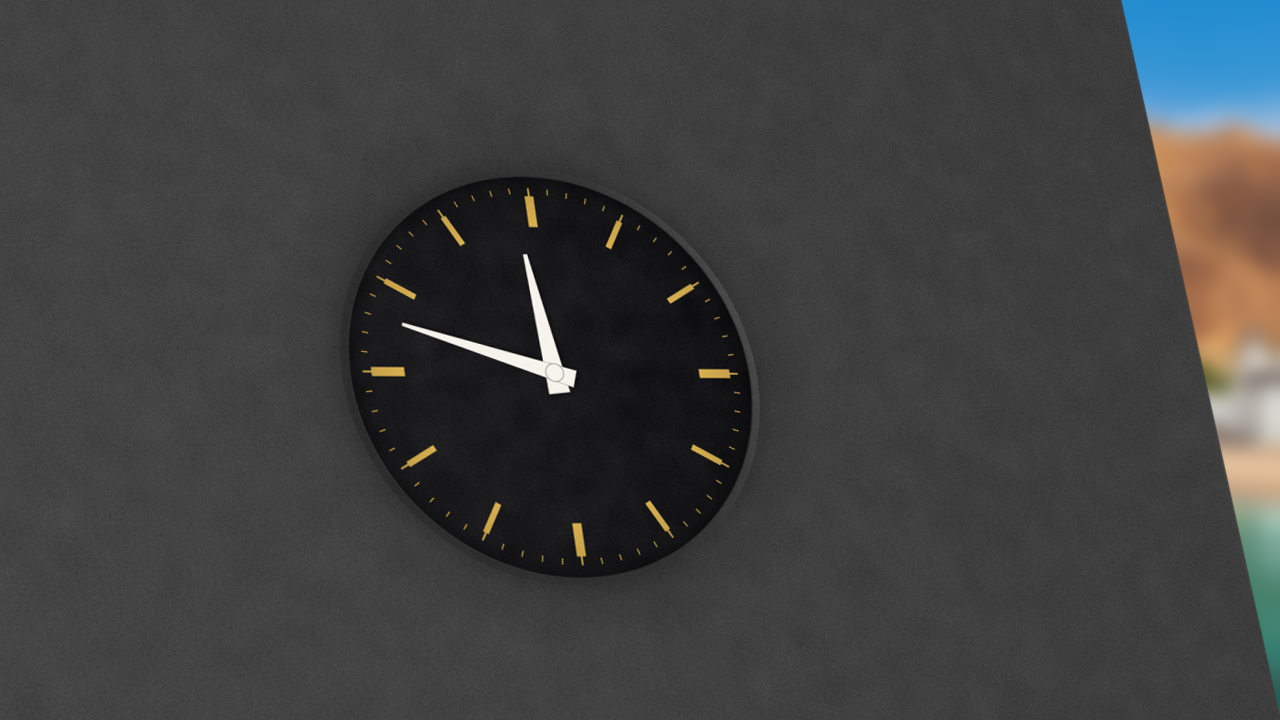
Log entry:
**11:48**
